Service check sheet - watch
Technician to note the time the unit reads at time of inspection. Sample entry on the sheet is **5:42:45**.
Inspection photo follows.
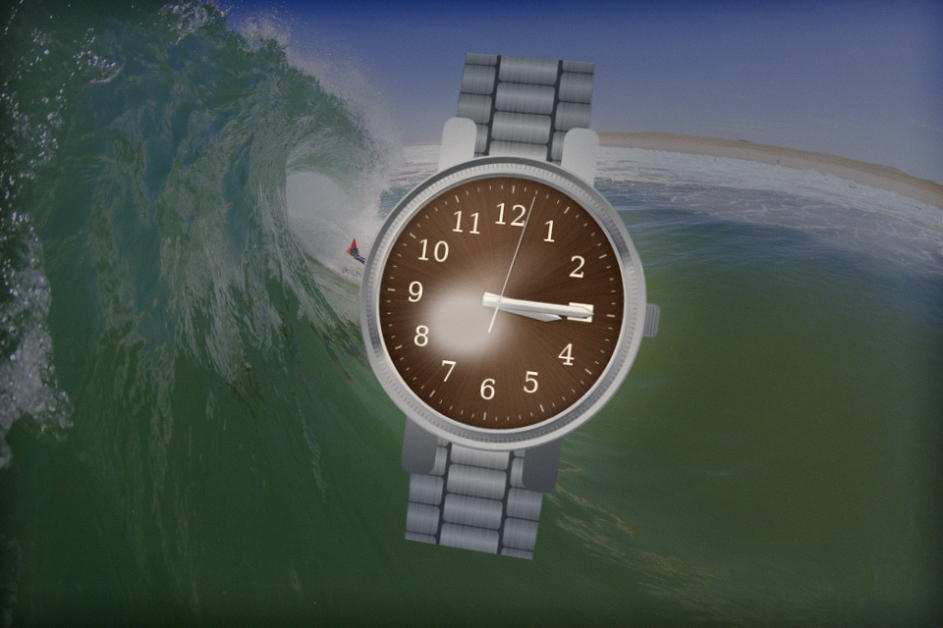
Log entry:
**3:15:02**
